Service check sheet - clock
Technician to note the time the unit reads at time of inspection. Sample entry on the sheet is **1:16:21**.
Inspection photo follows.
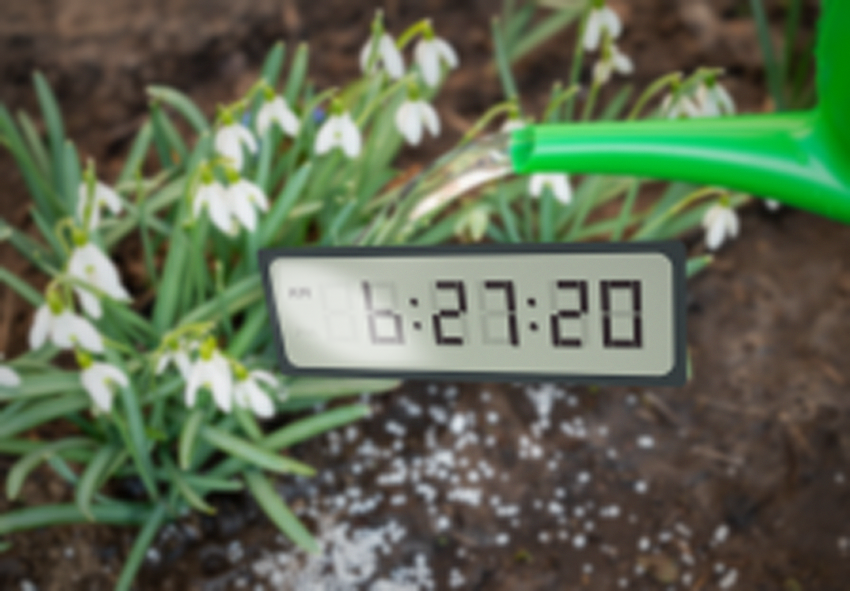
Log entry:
**6:27:20**
